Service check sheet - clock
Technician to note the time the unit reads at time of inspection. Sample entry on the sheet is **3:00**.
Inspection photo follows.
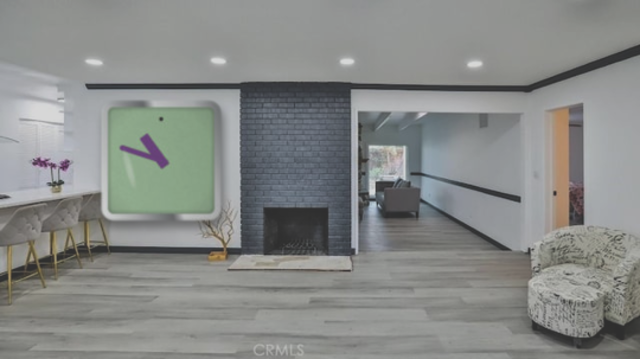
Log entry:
**10:48**
